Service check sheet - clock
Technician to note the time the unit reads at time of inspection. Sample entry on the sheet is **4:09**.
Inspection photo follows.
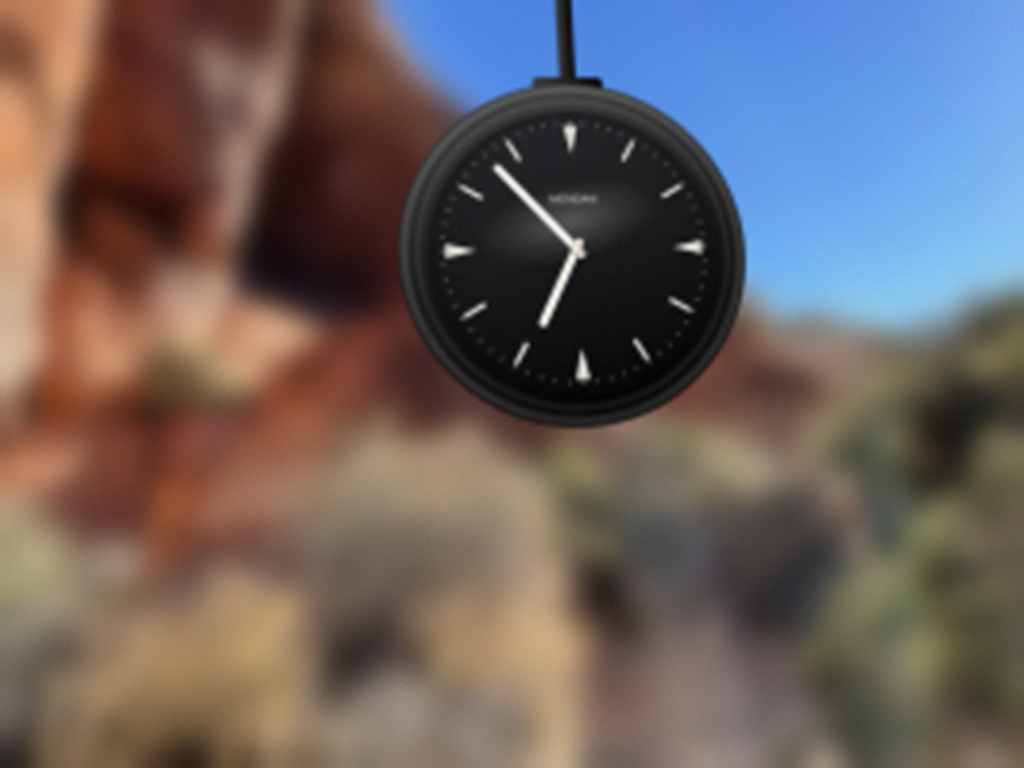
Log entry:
**6:53**
